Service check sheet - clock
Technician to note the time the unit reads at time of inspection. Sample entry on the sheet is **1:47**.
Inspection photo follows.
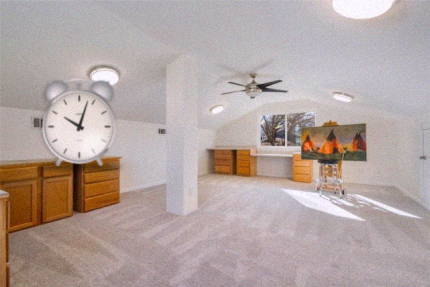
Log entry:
**10:03**
